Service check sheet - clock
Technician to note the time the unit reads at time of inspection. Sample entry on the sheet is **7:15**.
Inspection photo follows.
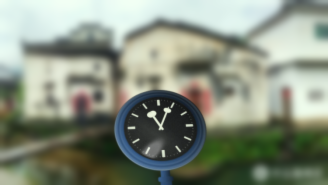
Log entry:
**11:04**
